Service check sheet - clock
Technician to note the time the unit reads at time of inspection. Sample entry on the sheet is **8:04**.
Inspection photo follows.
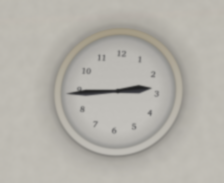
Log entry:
**2:44**
